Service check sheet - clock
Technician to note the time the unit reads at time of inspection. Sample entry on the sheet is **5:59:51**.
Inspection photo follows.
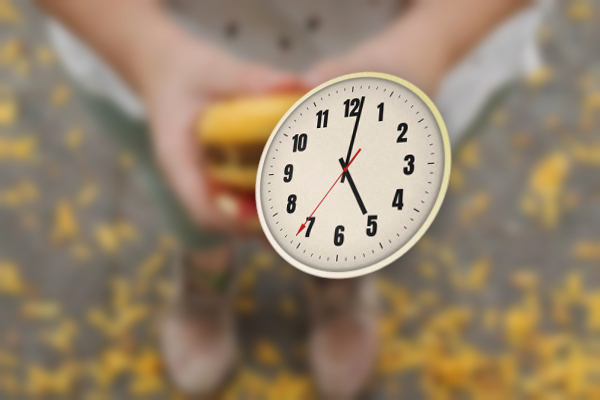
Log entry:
**5:01:36**
